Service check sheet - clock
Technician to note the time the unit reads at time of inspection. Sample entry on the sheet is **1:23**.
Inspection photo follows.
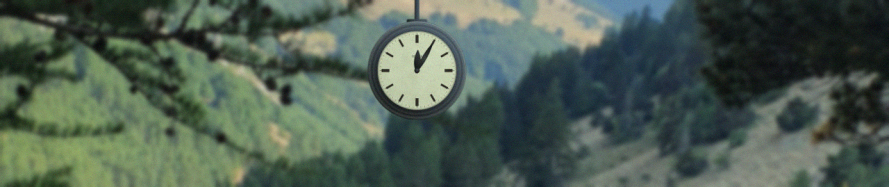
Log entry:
**12:05**
